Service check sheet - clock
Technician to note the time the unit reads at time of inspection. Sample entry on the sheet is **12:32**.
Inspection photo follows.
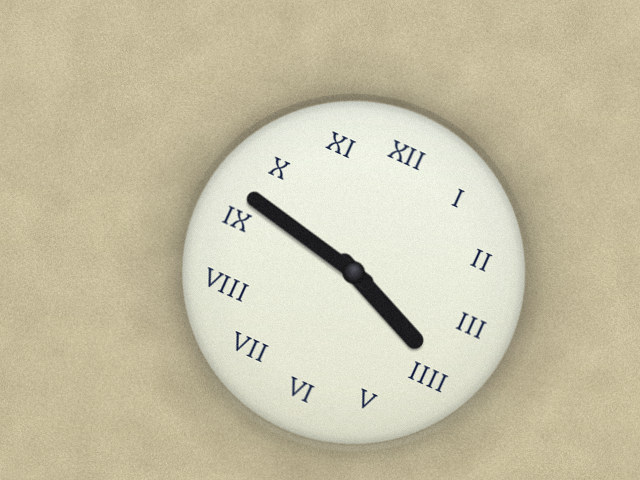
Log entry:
**3:47**
